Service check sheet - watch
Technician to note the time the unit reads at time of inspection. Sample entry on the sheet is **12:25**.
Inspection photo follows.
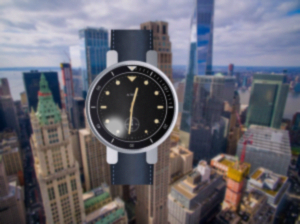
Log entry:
**12:31**
